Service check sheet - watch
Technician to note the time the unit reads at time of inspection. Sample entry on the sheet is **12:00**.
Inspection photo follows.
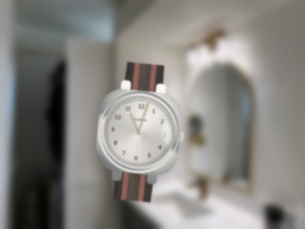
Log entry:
**11:02**
